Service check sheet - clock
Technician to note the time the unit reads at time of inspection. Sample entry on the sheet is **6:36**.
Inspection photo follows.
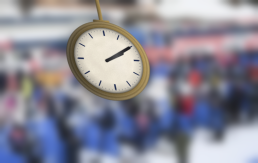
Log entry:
**2:10**
